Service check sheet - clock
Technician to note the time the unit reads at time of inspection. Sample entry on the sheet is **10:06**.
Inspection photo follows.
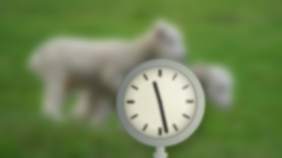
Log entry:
**11:28**
